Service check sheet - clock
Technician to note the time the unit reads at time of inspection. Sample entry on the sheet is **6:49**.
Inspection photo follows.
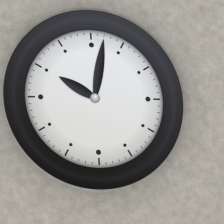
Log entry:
**10:02**
